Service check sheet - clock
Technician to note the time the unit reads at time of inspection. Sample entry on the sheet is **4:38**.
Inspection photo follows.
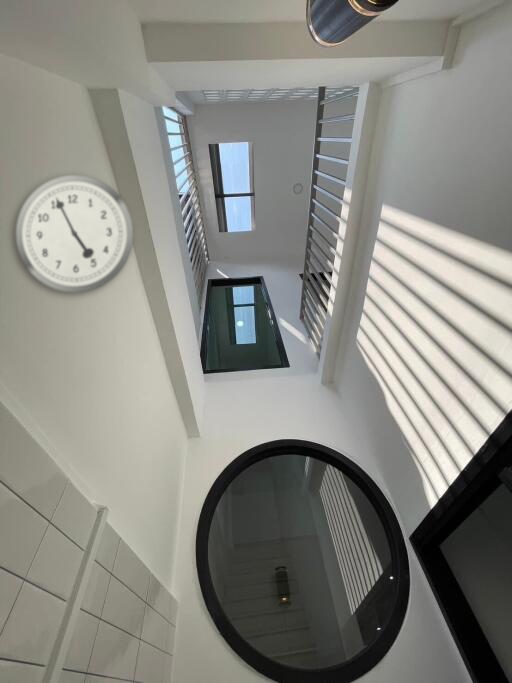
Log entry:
**4:56**
